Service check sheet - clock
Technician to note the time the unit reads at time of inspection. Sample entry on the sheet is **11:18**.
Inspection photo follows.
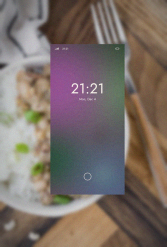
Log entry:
**21:21**
